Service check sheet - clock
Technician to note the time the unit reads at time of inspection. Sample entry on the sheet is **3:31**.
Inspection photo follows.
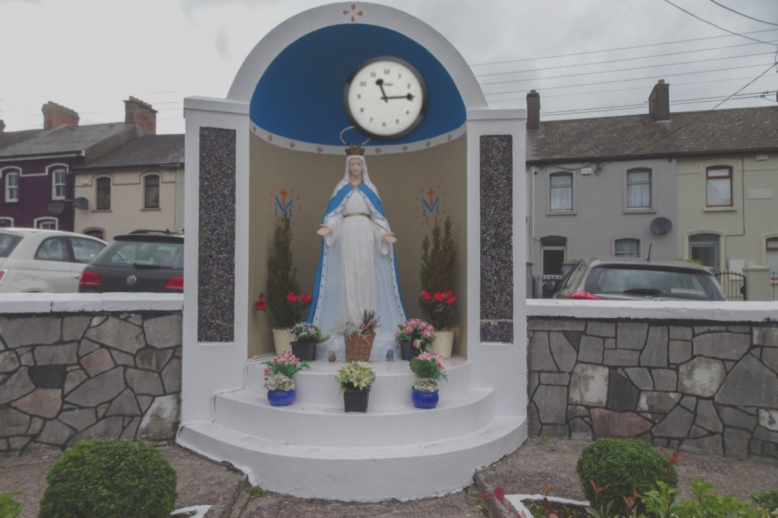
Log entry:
**11:14**
